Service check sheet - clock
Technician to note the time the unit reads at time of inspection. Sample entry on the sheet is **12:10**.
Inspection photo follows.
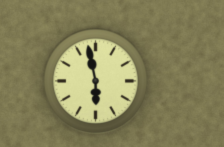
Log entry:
**5:58**
